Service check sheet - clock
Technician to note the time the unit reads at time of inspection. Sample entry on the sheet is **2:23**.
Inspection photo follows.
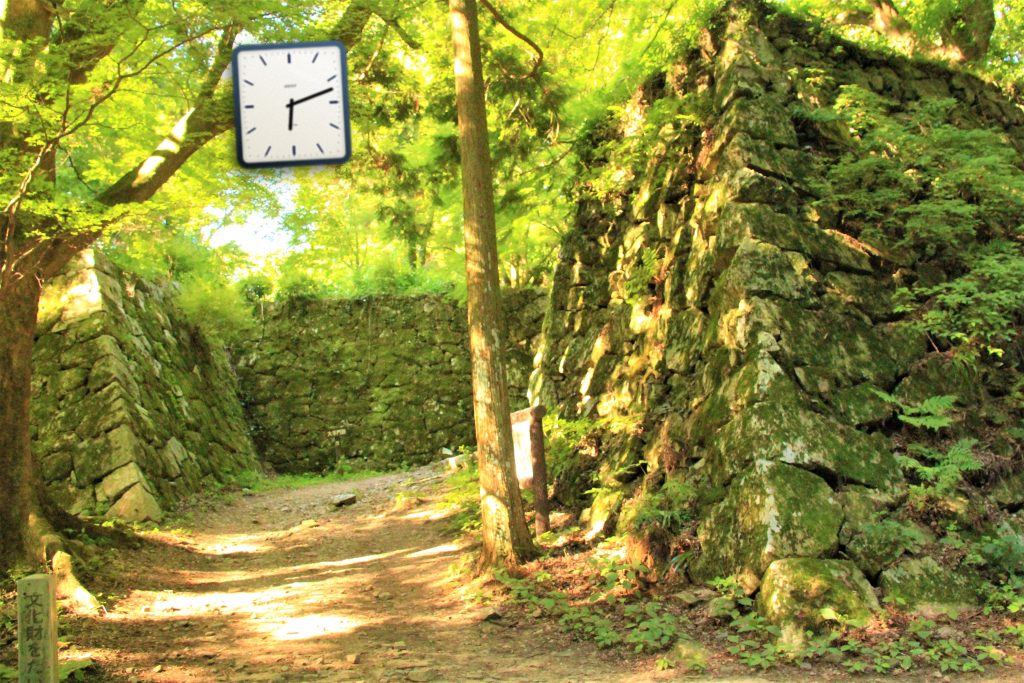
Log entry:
**6:12**
